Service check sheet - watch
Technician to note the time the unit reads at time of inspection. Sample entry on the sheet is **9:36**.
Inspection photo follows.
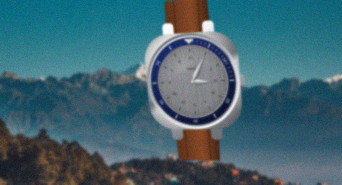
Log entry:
**3:05**
